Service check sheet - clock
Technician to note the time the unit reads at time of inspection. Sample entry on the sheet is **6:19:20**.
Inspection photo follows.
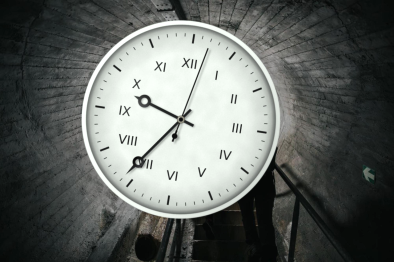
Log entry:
**9:36:02**
